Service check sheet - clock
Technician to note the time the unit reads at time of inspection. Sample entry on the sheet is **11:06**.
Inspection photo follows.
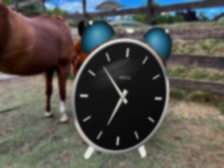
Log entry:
**6:53**
